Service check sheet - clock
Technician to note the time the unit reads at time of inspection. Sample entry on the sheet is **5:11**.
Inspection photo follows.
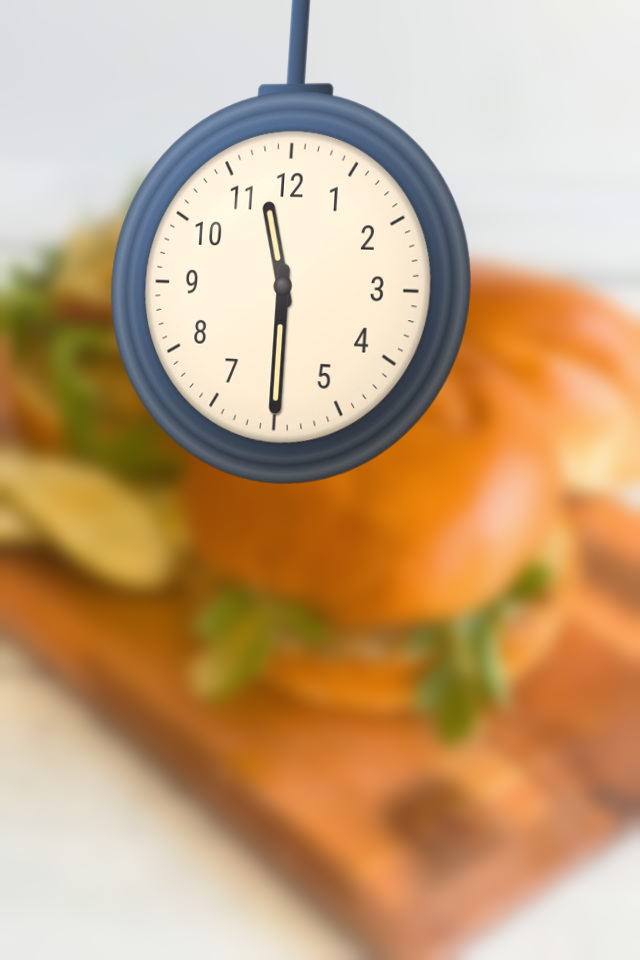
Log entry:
**11:30**
